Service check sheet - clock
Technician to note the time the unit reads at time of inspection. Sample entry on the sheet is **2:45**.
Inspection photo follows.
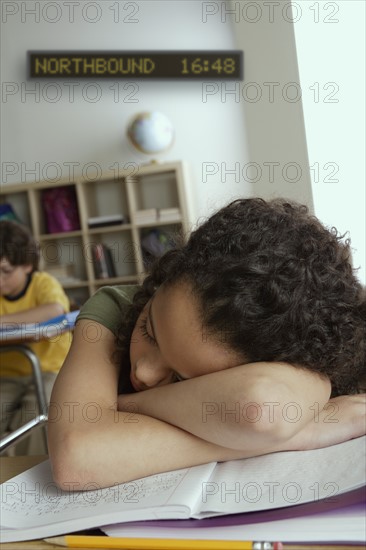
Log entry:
**16:48**
